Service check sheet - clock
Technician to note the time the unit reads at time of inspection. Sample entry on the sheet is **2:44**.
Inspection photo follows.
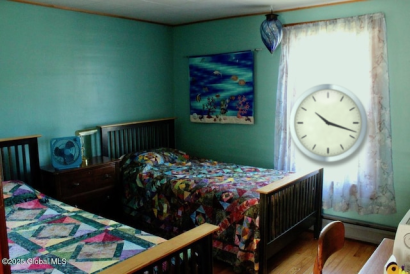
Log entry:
**10:18**
